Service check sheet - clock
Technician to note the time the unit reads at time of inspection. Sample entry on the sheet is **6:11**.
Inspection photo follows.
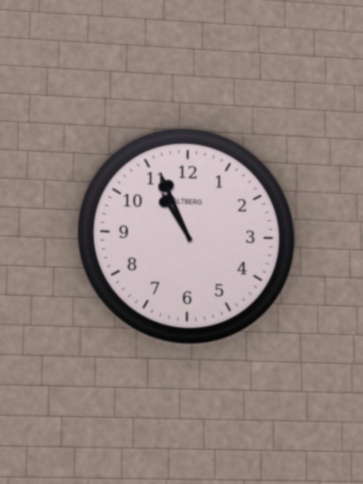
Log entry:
**10:56**
